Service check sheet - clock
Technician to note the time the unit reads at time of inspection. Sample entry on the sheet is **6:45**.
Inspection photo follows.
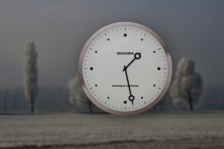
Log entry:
**1:28**
